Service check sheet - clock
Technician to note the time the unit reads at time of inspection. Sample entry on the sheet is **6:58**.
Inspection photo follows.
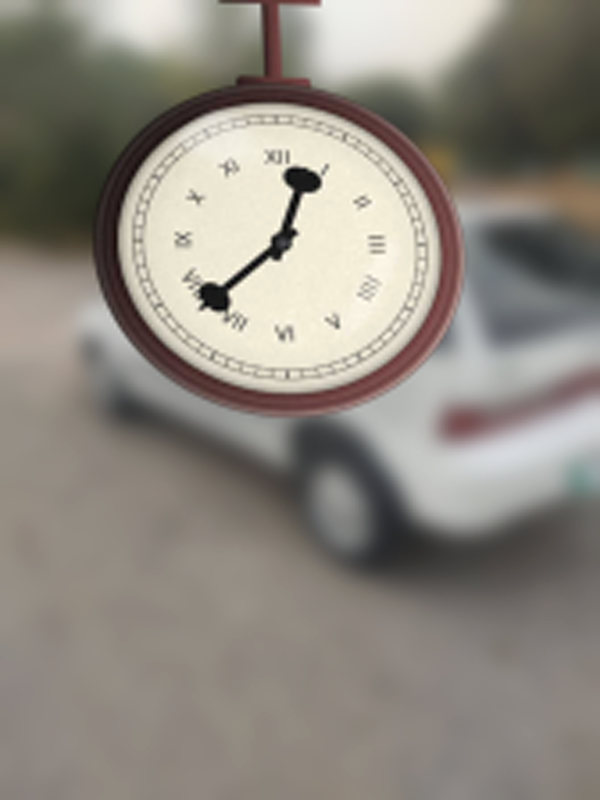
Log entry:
**12:38**
